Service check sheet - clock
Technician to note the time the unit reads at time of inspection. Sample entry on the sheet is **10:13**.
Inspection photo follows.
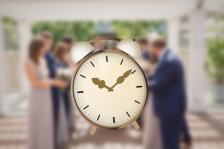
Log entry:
**10:09**
